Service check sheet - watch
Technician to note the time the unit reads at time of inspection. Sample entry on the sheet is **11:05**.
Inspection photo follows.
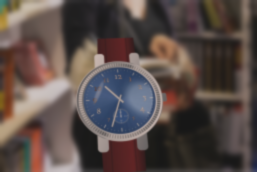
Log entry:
**10:33**
